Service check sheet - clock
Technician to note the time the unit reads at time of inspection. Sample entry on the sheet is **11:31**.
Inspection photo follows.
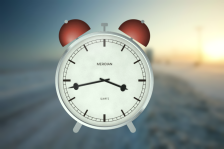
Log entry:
**3:43**
